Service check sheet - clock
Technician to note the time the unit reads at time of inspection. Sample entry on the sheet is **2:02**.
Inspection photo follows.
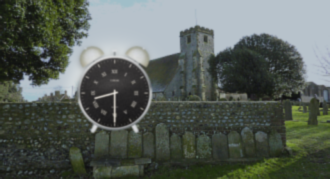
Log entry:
**8:30**
